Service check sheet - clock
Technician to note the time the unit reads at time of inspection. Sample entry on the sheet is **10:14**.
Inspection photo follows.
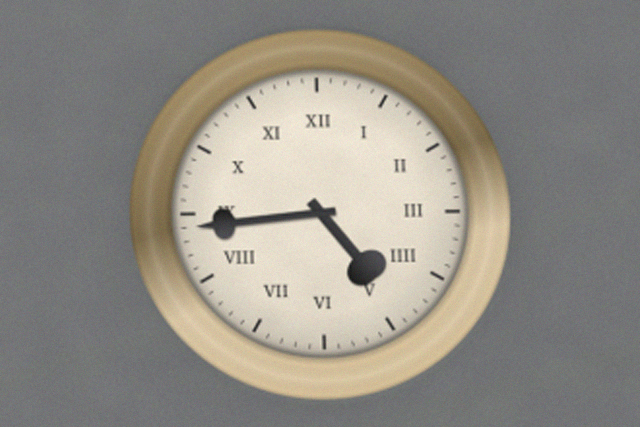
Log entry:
**4:44**
